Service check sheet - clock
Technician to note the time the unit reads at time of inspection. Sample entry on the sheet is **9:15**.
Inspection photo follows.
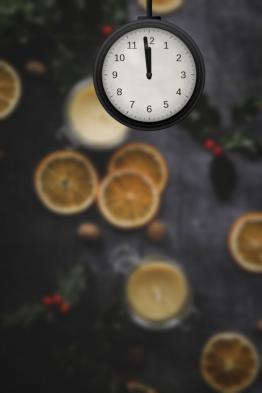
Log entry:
**11:59**
